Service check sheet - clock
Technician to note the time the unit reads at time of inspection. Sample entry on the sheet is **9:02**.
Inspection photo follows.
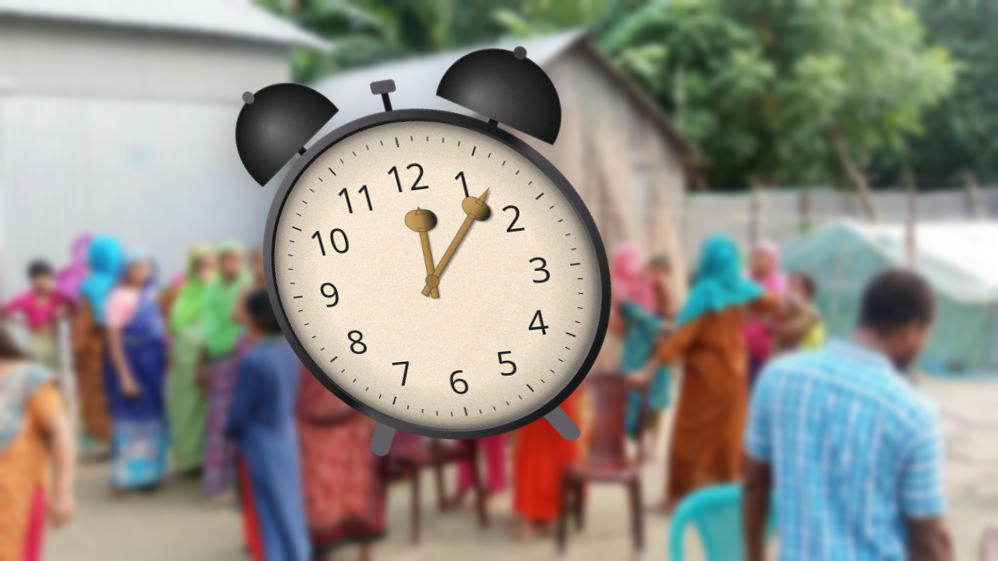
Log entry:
**12:07**
